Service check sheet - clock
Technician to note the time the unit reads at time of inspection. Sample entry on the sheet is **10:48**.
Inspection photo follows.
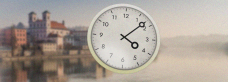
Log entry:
**4:08**
